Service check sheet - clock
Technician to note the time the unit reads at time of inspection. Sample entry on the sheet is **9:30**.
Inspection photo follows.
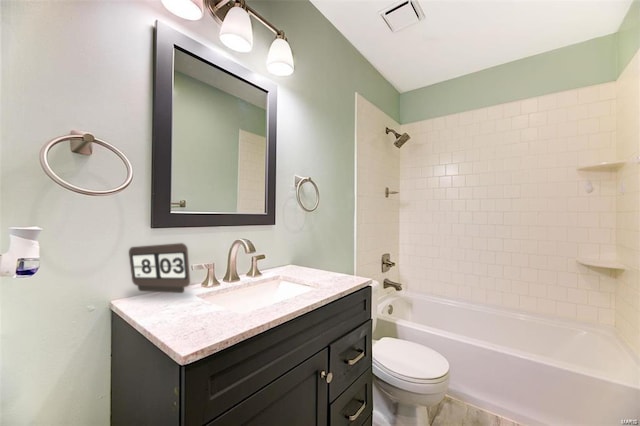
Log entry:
**8:03**
